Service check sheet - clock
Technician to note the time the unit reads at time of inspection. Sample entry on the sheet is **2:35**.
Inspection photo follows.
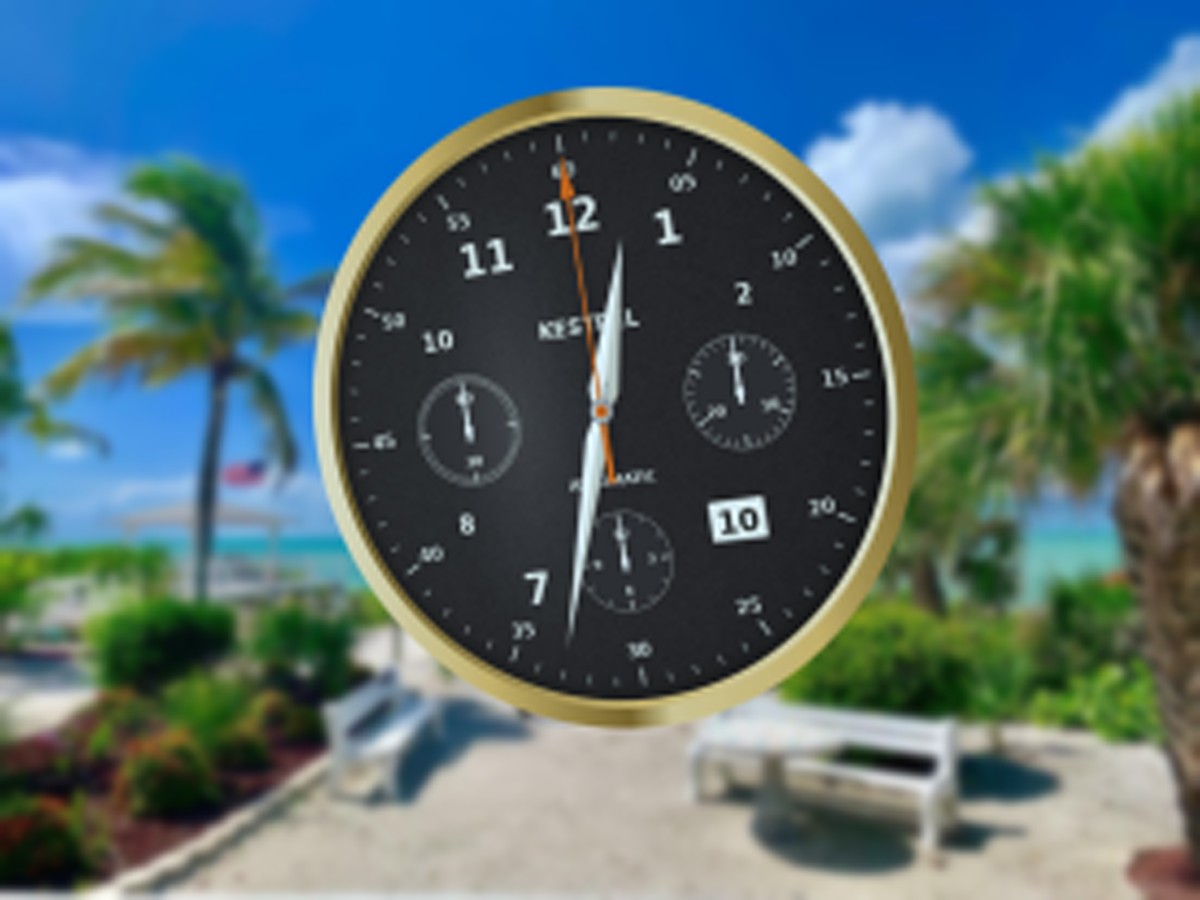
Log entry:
**12:33**
